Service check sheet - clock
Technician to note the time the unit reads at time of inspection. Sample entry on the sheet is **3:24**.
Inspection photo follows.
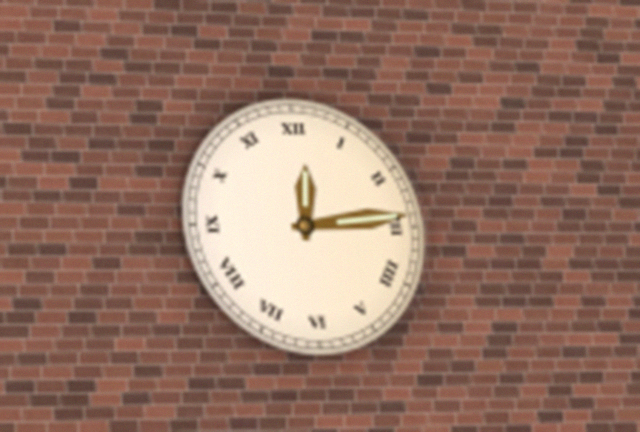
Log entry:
**12:14**
